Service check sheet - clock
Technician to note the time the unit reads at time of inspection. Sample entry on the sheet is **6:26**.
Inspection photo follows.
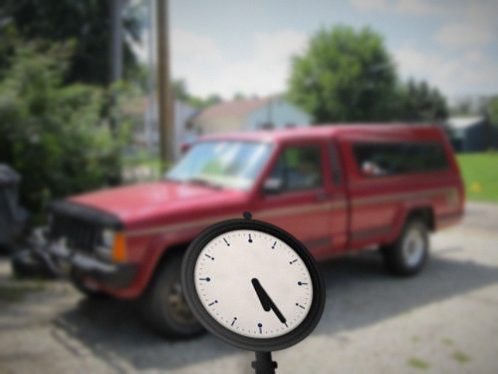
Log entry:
**5:25**
